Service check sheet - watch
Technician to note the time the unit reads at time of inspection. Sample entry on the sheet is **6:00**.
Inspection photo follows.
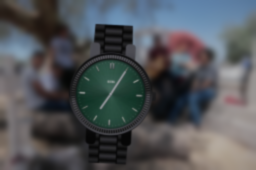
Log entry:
**7:05**
